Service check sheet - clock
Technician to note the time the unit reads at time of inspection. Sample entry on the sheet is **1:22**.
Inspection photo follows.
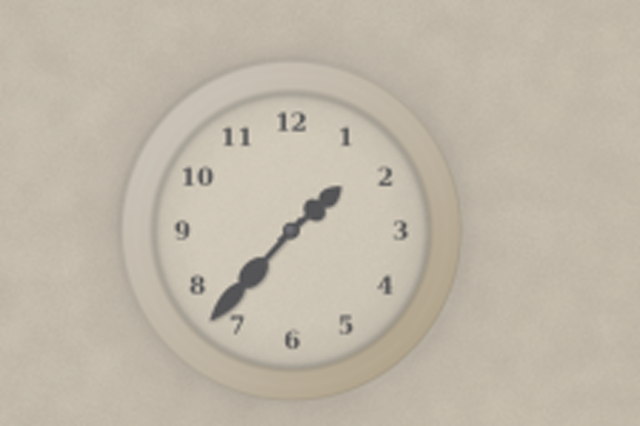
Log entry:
**1:37**
